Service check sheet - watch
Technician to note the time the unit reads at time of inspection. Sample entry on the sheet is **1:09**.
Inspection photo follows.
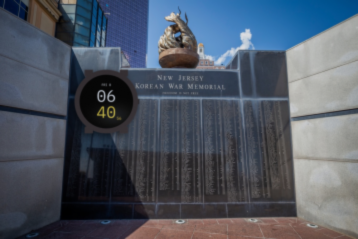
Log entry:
**6:40**
